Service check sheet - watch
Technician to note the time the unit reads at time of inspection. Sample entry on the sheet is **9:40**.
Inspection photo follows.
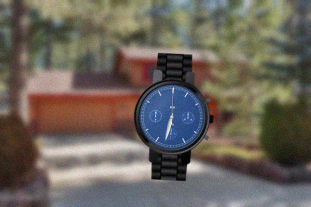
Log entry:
**6:32**
